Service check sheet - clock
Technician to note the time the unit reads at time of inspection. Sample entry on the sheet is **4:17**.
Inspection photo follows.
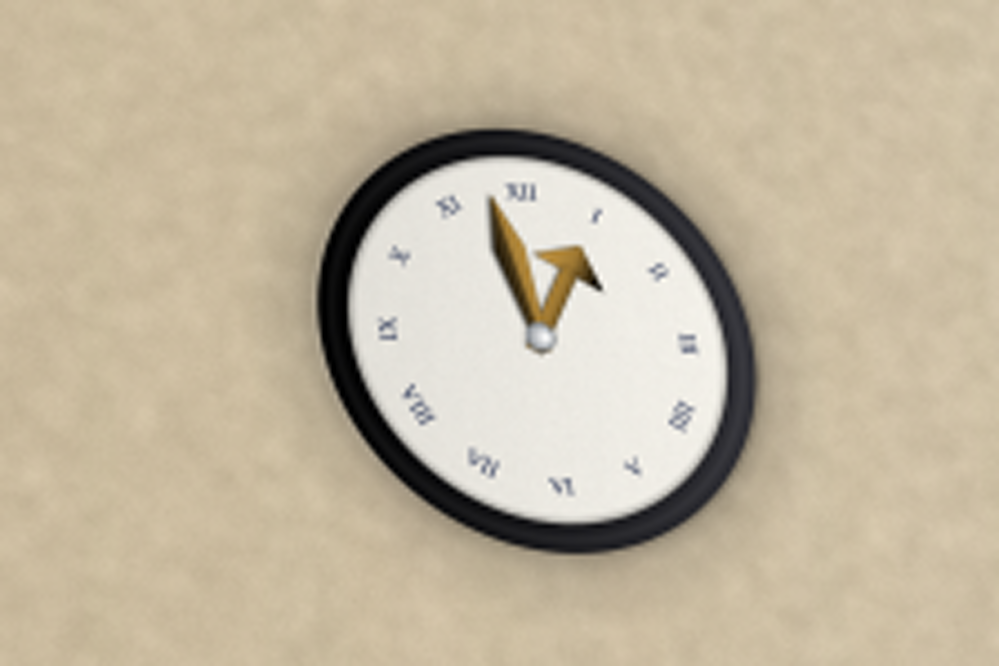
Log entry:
**12:58**
